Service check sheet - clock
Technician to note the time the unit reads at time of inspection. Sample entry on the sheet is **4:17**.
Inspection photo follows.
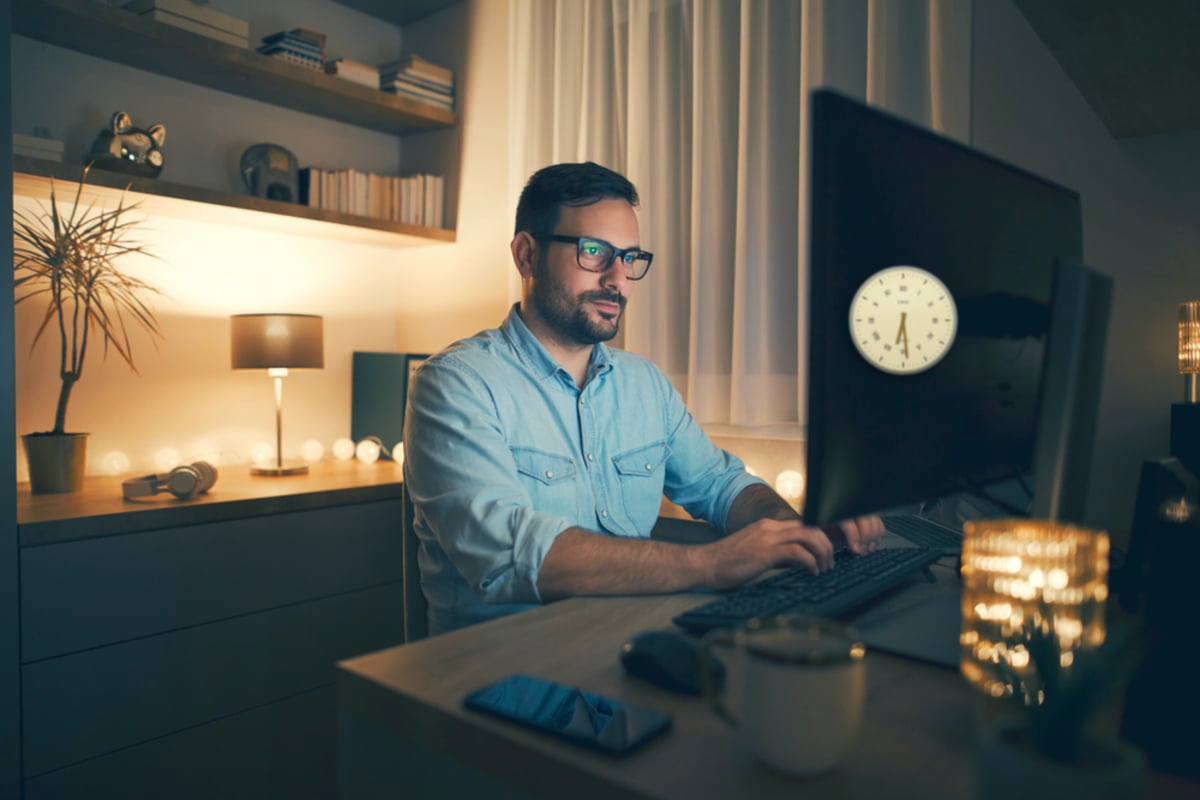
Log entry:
**6:29**
